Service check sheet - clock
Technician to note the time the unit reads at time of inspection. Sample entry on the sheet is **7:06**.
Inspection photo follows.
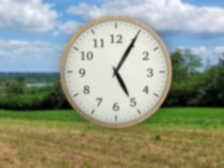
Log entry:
**5:05**
